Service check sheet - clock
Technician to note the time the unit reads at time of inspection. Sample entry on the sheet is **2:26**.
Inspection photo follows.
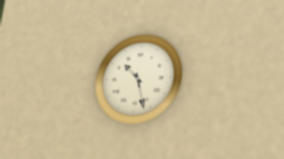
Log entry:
**10:27**
